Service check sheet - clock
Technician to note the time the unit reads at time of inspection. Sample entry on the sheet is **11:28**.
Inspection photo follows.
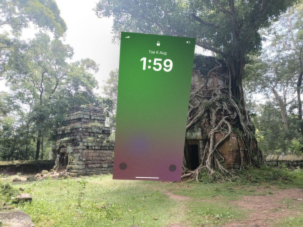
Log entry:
**1:59**
